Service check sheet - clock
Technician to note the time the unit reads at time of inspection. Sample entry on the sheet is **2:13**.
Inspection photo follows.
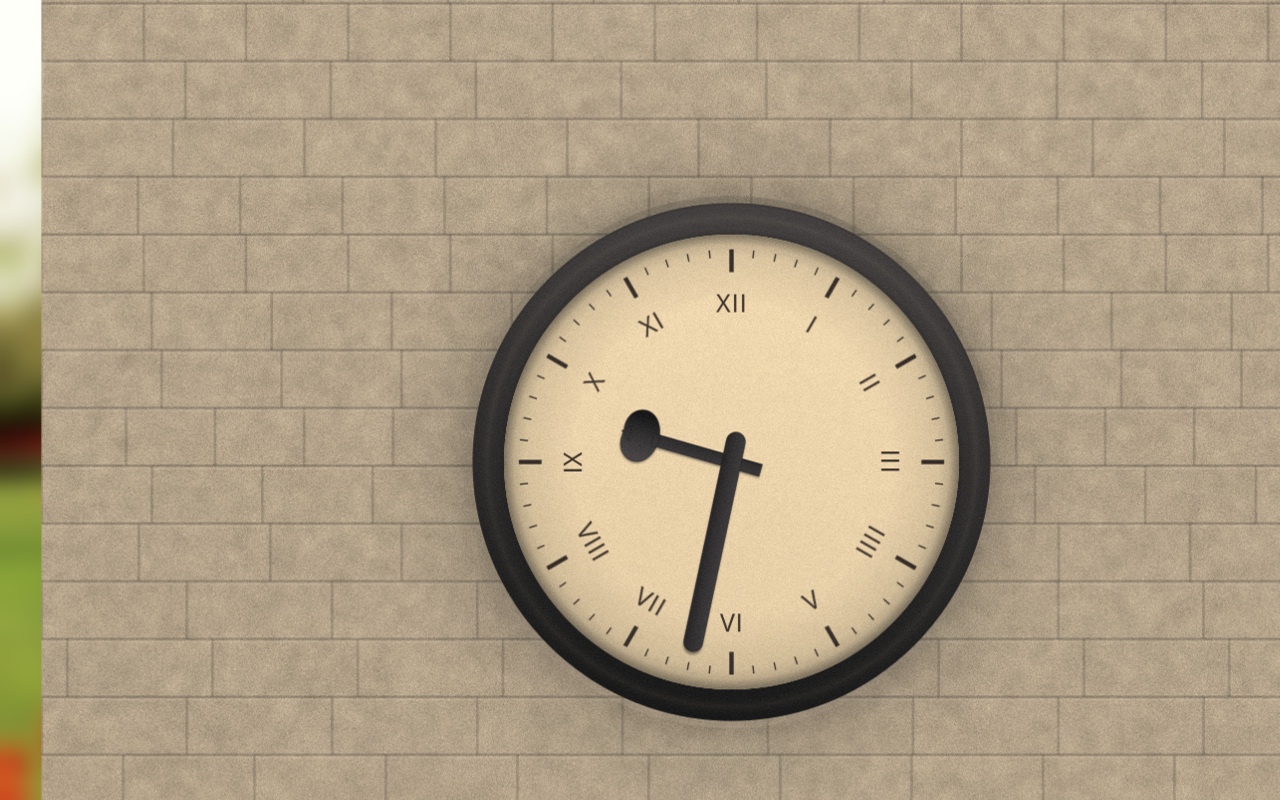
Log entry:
**9:32**
